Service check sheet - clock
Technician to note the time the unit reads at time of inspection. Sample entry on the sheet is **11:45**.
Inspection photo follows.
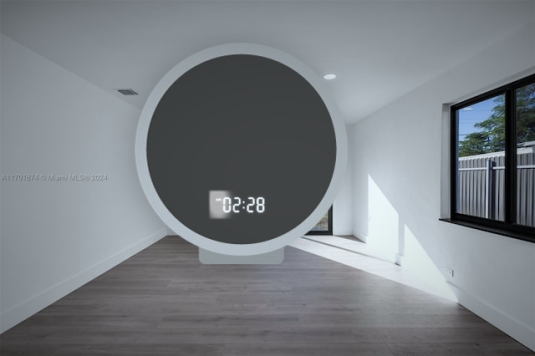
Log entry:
**2:28**
